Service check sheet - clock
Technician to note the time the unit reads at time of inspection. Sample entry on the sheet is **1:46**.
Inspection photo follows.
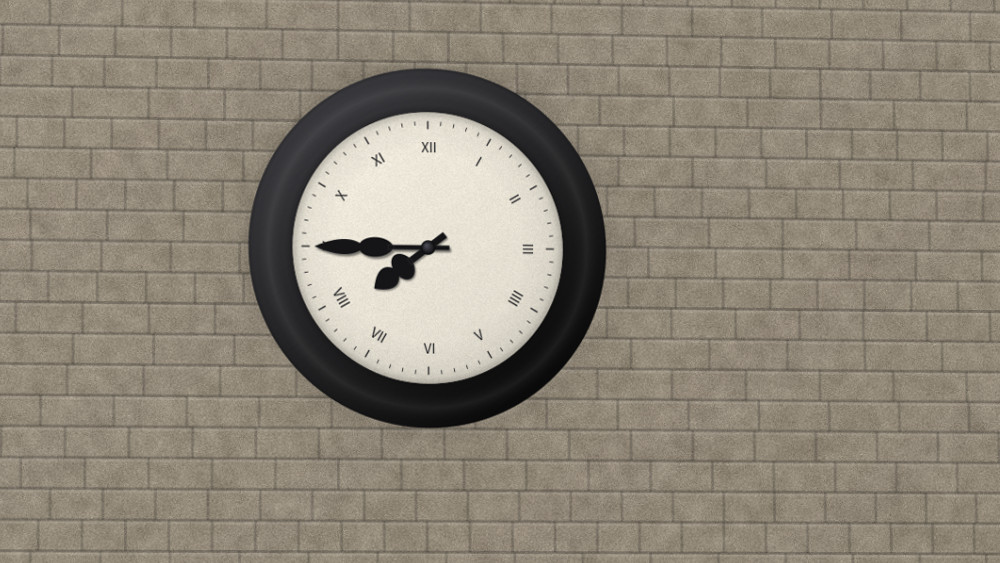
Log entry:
**7:45**
